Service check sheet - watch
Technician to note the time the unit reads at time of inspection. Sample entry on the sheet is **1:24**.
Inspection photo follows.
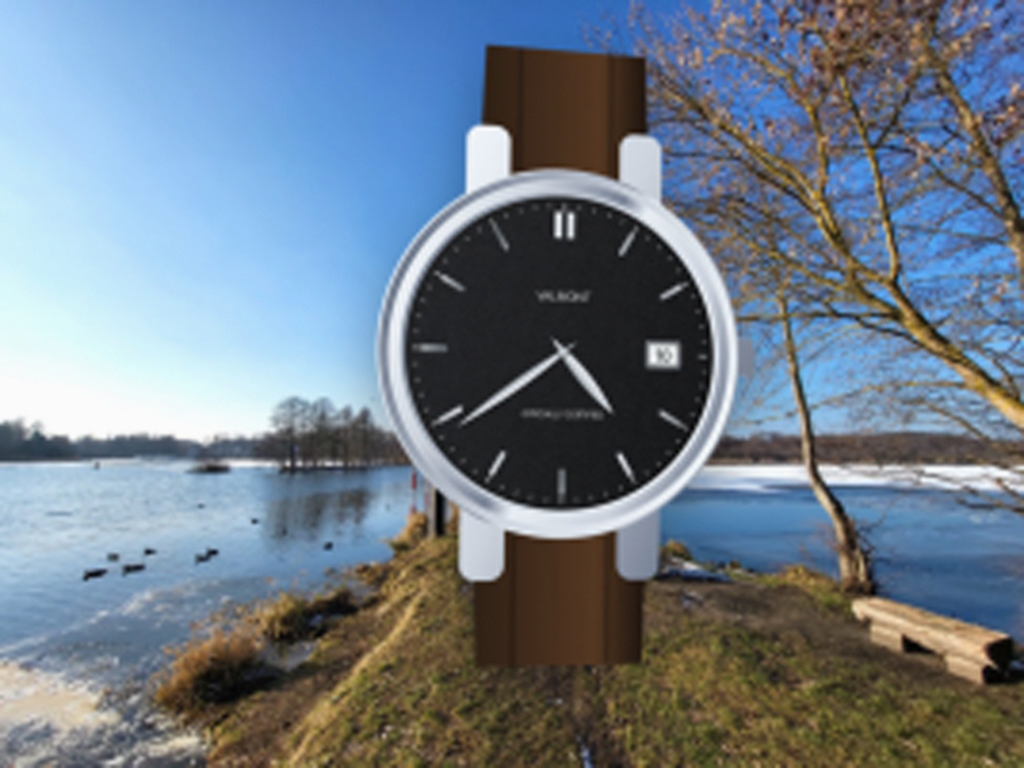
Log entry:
**4:39**
